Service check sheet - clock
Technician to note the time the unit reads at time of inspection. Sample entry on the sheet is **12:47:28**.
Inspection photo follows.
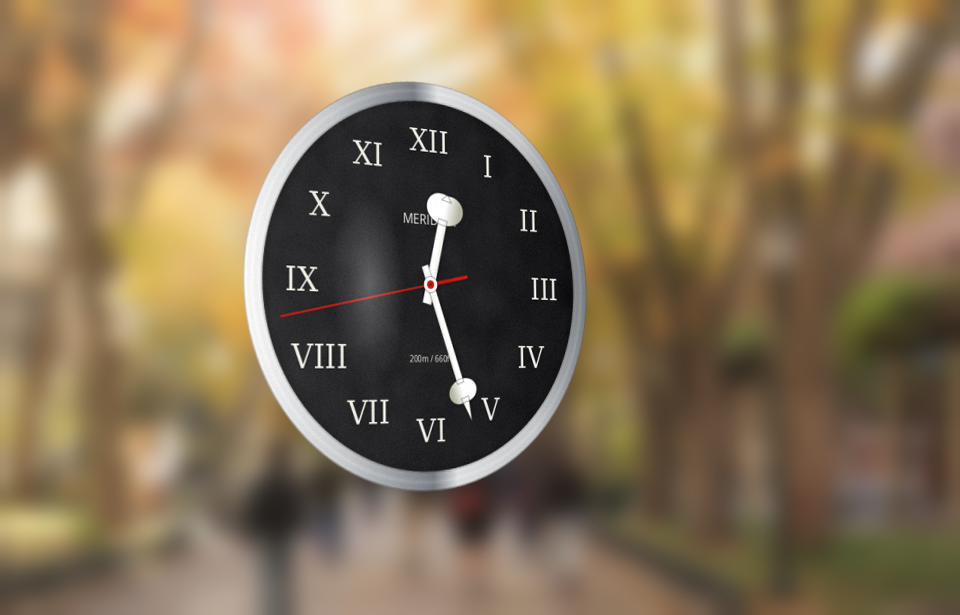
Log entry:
**12:26:43**
